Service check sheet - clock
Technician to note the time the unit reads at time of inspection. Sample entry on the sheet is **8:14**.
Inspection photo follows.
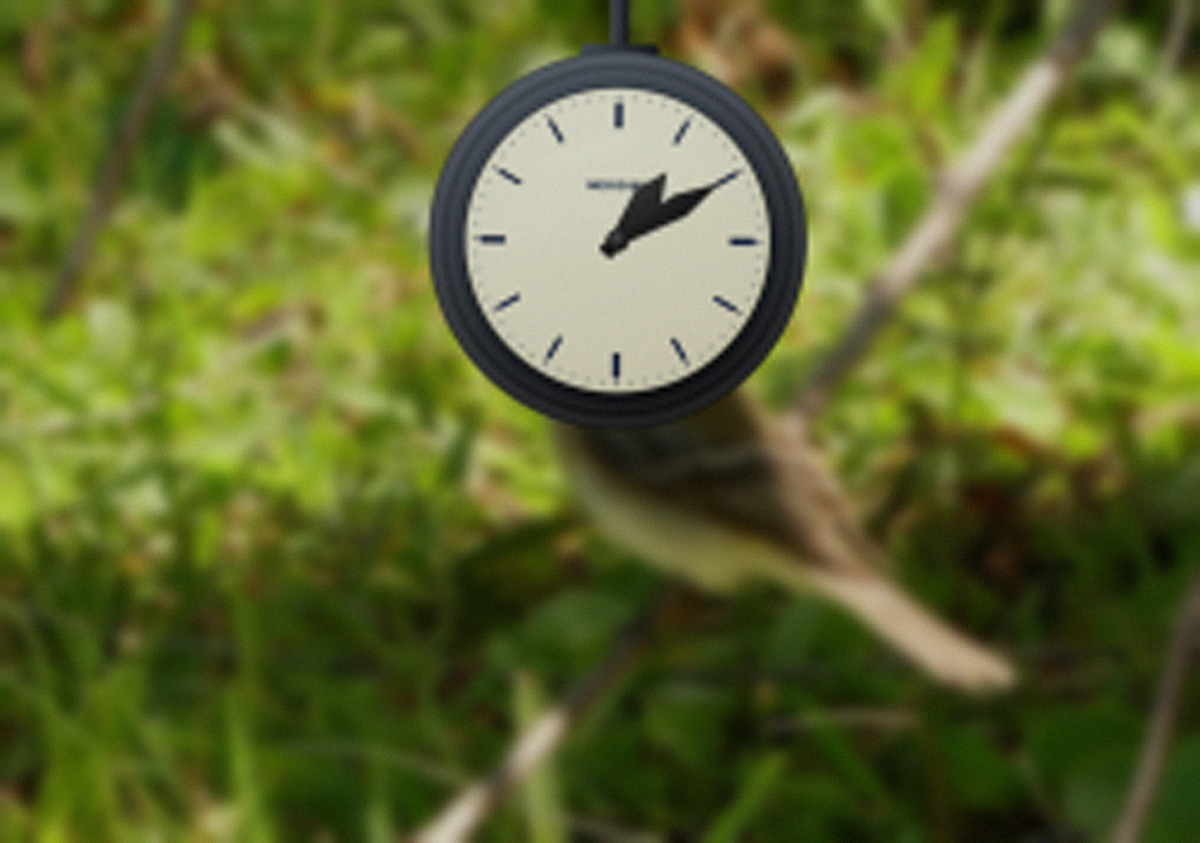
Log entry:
**1:10**
